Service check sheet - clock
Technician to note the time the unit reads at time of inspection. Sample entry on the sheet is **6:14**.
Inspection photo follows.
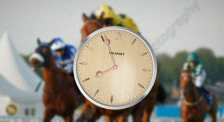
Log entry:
**7:56**
